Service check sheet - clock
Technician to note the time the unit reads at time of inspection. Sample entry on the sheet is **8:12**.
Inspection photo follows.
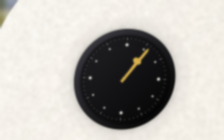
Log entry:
**1:06**
